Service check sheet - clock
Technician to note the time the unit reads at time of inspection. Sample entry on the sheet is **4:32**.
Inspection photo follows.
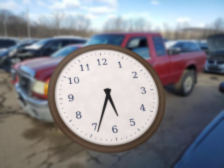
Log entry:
**5:34**
